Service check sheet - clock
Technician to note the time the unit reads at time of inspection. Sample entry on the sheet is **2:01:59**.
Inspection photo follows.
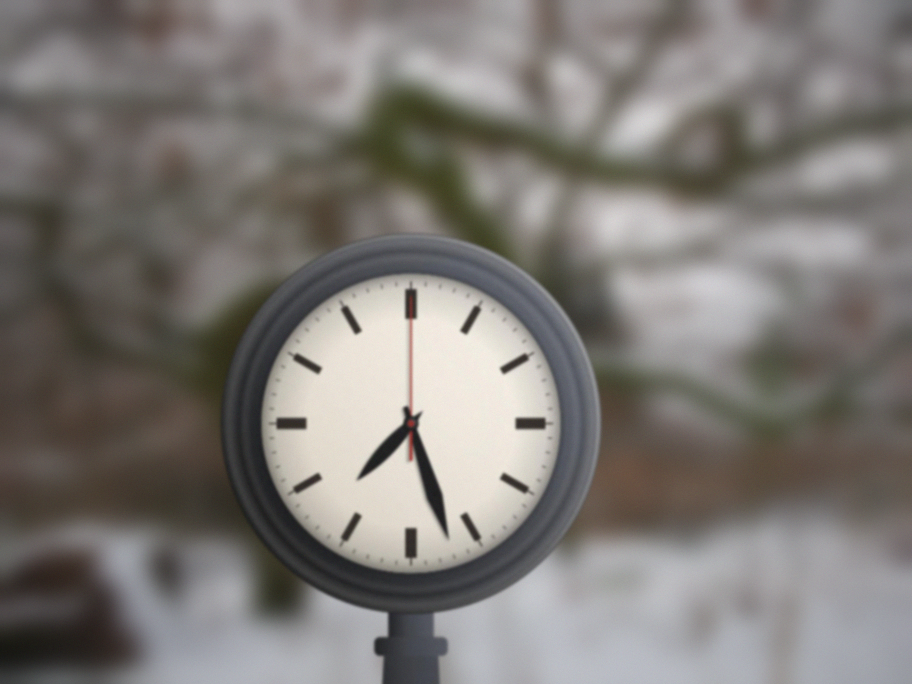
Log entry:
**7:27:00**
